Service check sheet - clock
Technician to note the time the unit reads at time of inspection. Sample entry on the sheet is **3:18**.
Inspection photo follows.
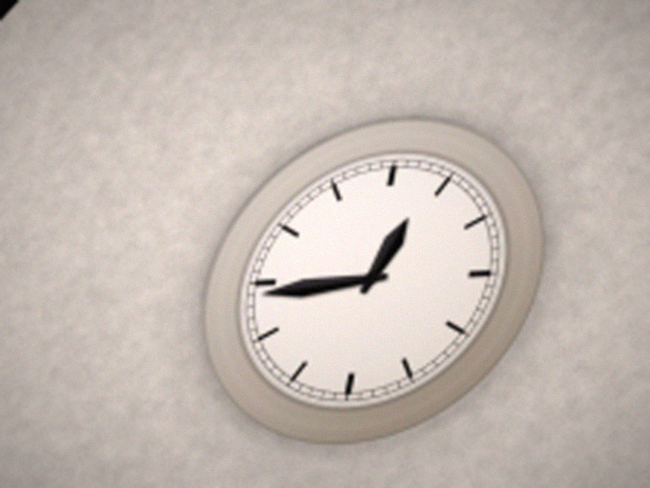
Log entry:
**12:44**
